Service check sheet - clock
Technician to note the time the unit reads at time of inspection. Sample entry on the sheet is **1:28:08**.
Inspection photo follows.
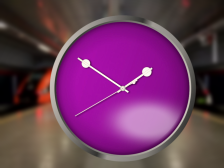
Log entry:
**1:50:40**
